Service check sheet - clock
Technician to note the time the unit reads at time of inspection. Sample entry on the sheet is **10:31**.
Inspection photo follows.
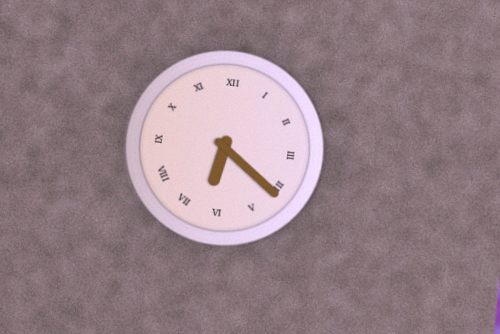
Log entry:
**6:21**
